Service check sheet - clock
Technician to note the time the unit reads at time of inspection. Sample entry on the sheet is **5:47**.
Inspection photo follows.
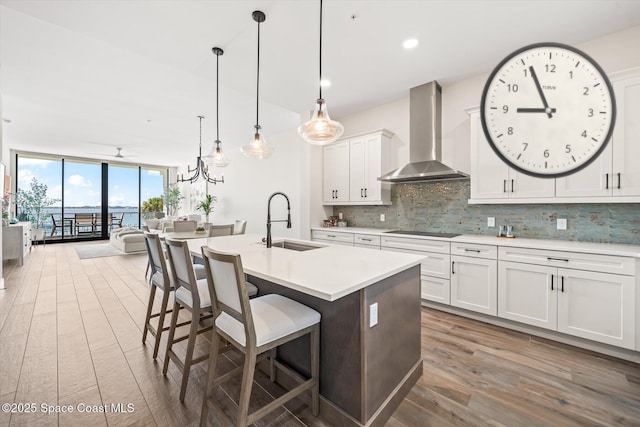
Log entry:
**8:56**
